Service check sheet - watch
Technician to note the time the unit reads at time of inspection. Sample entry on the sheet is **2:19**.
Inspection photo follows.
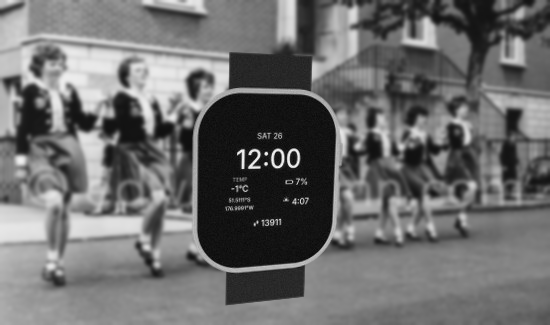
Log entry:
**12:00**
